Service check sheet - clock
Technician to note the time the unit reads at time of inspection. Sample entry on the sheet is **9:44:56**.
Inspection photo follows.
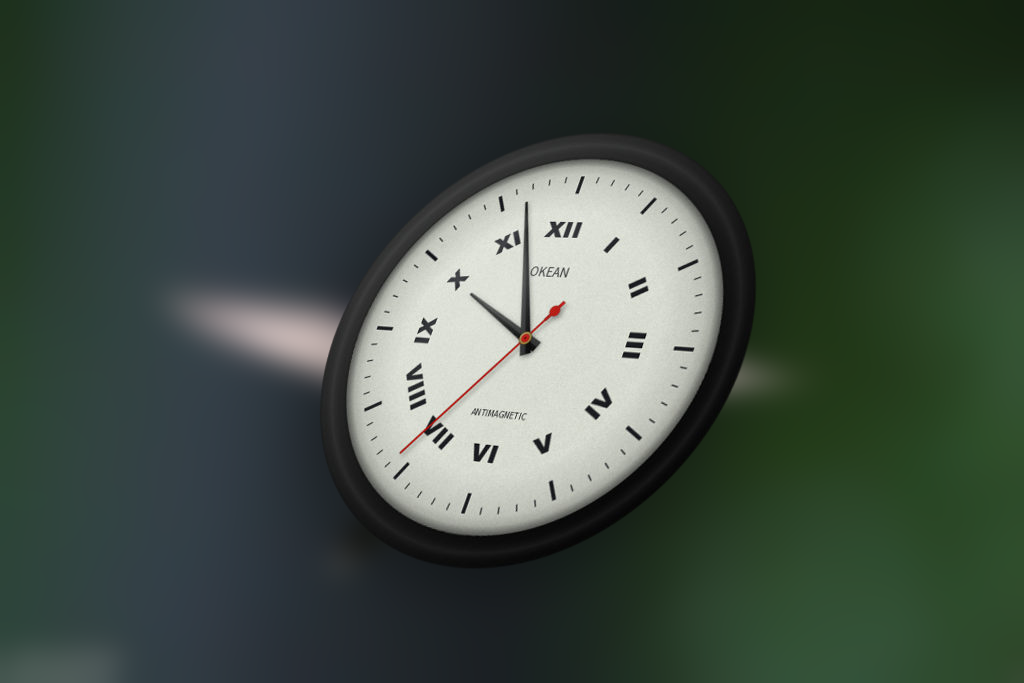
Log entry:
**9:56:36**
